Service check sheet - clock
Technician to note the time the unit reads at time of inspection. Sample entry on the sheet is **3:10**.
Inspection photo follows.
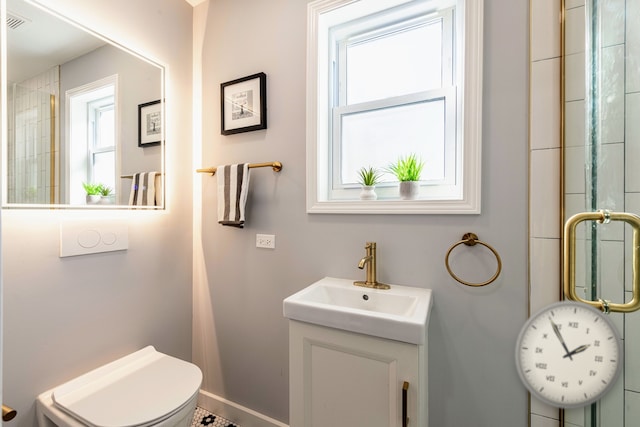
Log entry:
**1:54**
